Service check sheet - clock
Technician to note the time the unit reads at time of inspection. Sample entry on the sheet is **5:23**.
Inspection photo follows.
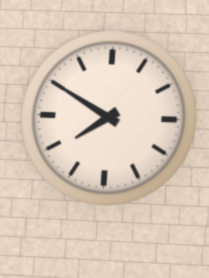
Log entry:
**7:50**
